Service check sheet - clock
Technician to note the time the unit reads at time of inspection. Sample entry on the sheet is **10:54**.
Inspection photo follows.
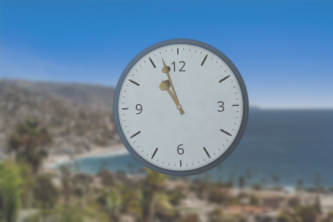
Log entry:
**10:57**
